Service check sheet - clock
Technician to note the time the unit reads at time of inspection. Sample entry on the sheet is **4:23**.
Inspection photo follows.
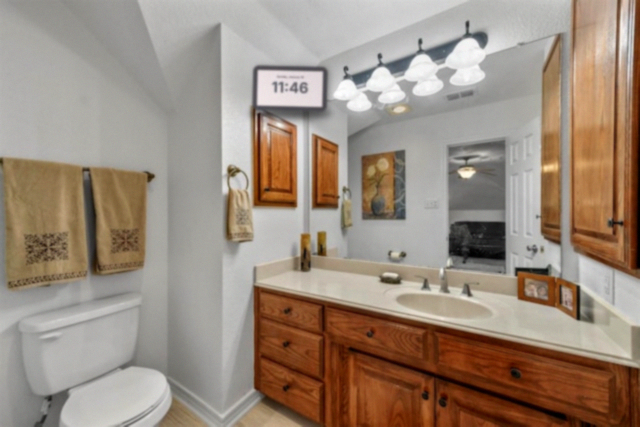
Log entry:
**11:46**
